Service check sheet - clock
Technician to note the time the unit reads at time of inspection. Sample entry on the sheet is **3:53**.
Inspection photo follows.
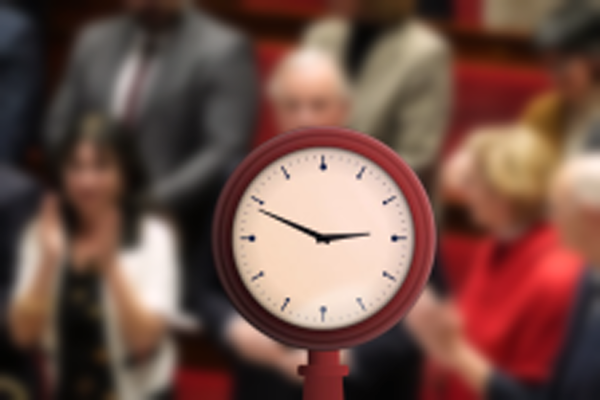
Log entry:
**2:49**
